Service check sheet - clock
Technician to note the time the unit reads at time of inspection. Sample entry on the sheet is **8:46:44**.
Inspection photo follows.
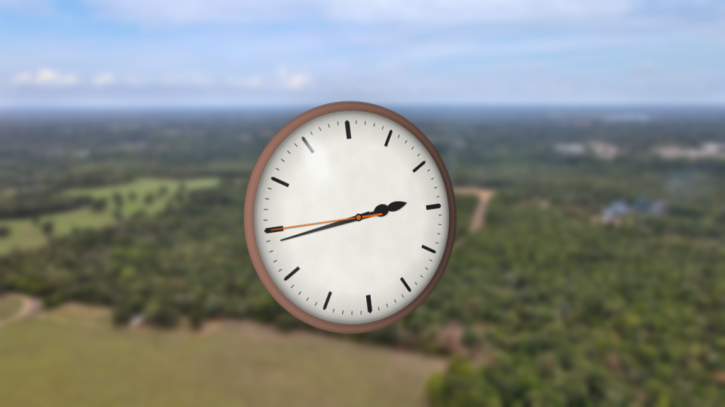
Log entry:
**2:43:45**
